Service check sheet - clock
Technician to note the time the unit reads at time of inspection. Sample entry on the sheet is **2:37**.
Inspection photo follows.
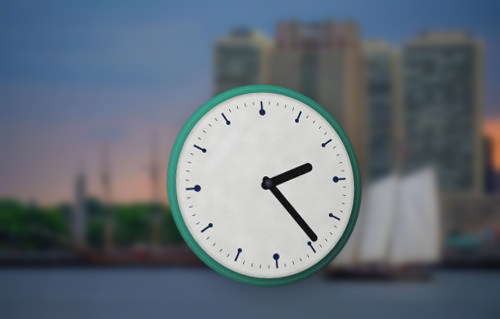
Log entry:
**2:24**
